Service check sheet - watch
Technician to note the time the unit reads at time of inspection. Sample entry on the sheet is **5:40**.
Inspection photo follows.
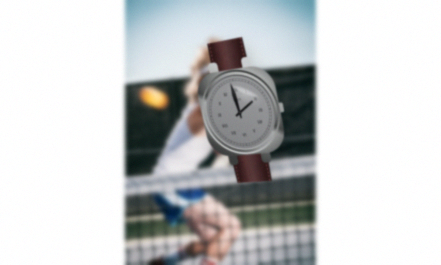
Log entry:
**1:59**
